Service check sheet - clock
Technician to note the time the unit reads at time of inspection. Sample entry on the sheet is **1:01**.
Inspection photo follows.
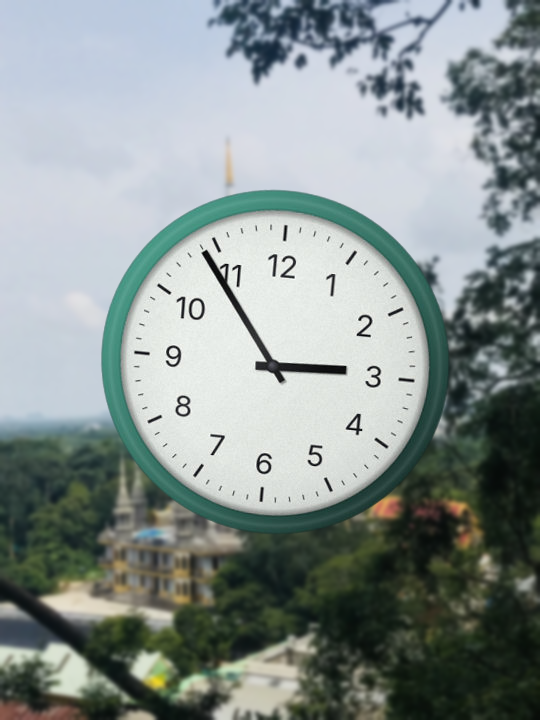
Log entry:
**2:54**
